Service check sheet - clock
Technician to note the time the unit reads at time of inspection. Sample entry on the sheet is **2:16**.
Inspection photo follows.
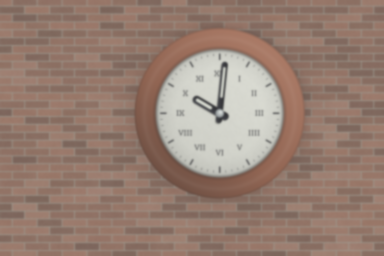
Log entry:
**10:01**
